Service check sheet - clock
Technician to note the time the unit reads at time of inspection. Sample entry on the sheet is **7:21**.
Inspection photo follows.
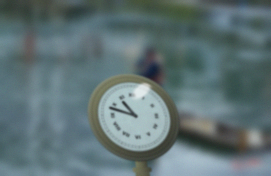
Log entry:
**10:48**
